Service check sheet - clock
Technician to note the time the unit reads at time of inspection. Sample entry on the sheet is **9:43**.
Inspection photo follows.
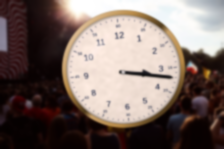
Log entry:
**3:17**
